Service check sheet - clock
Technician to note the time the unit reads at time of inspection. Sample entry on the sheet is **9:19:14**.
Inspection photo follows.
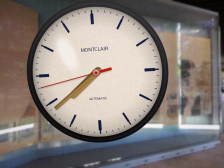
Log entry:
**7:38:43**
